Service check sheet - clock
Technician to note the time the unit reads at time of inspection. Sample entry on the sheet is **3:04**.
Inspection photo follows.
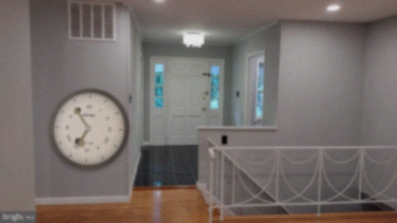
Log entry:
**6:54**
